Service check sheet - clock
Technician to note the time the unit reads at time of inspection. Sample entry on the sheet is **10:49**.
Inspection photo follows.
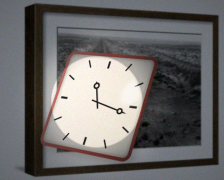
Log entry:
**11:17**
